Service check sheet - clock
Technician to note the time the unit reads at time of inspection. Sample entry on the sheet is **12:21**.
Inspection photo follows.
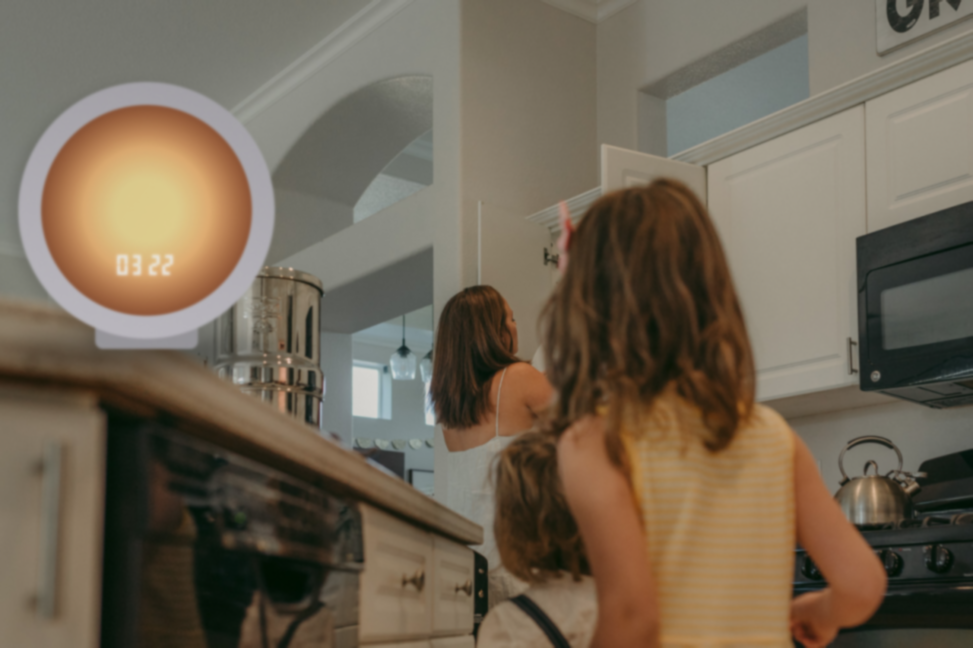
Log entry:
**3:22**
